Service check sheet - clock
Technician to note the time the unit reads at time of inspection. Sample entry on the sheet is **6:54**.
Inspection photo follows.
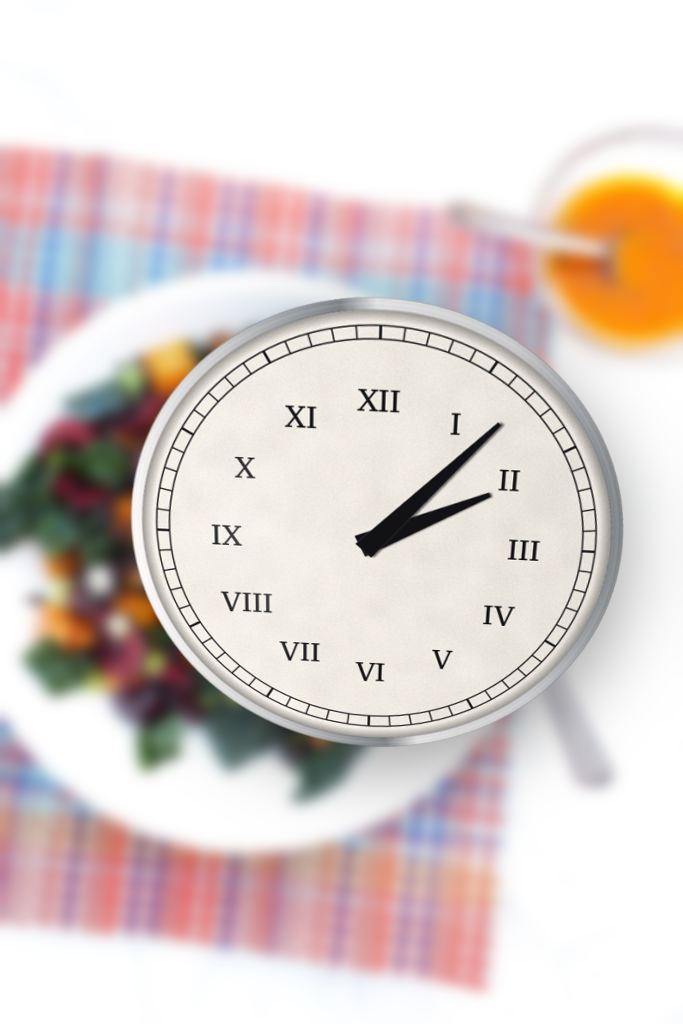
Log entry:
**2:07**
